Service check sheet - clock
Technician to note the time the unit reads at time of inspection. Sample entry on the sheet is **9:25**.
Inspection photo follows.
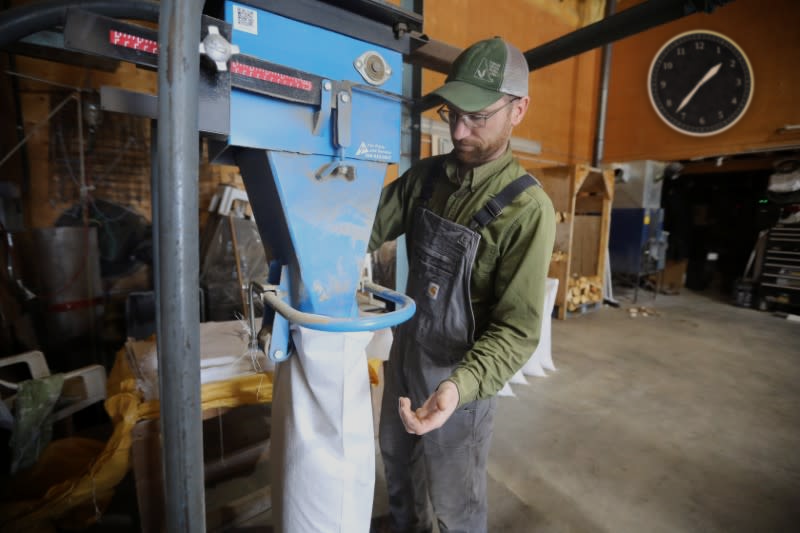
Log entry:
**1:37**
